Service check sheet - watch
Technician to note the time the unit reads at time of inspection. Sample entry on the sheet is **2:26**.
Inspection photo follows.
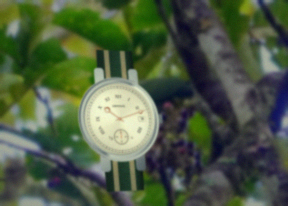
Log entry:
**10:12**
